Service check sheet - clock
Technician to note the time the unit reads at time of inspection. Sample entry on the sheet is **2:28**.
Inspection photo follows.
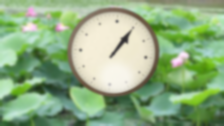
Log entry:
**1:05**
